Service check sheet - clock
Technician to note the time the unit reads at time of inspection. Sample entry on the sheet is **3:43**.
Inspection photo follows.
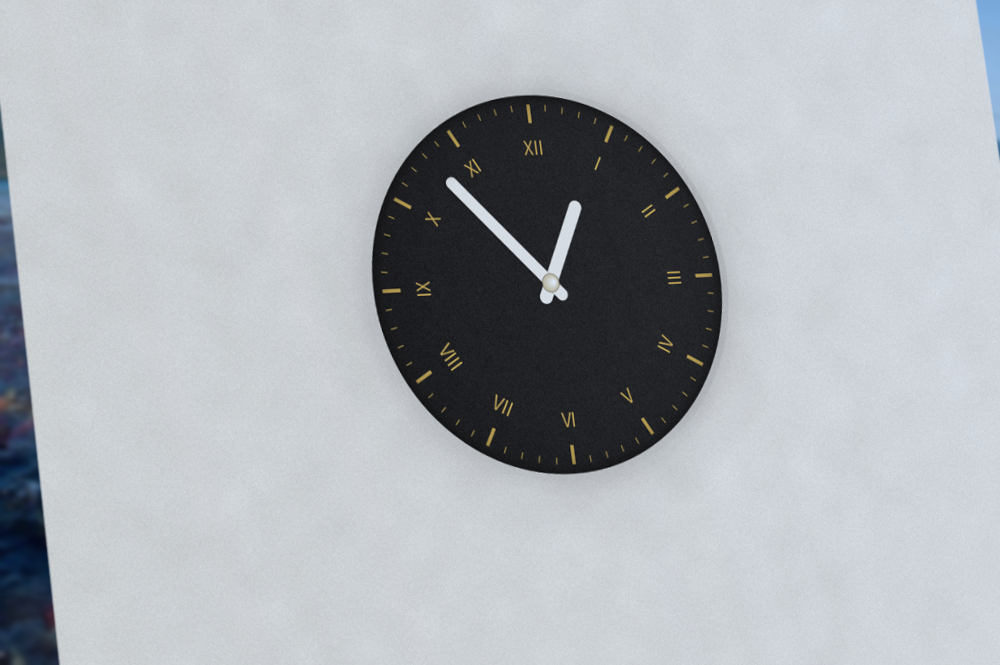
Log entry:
**12:53**
